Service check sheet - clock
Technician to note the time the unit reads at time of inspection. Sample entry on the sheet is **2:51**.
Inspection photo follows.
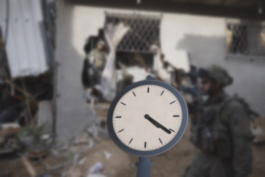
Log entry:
**4:21**
